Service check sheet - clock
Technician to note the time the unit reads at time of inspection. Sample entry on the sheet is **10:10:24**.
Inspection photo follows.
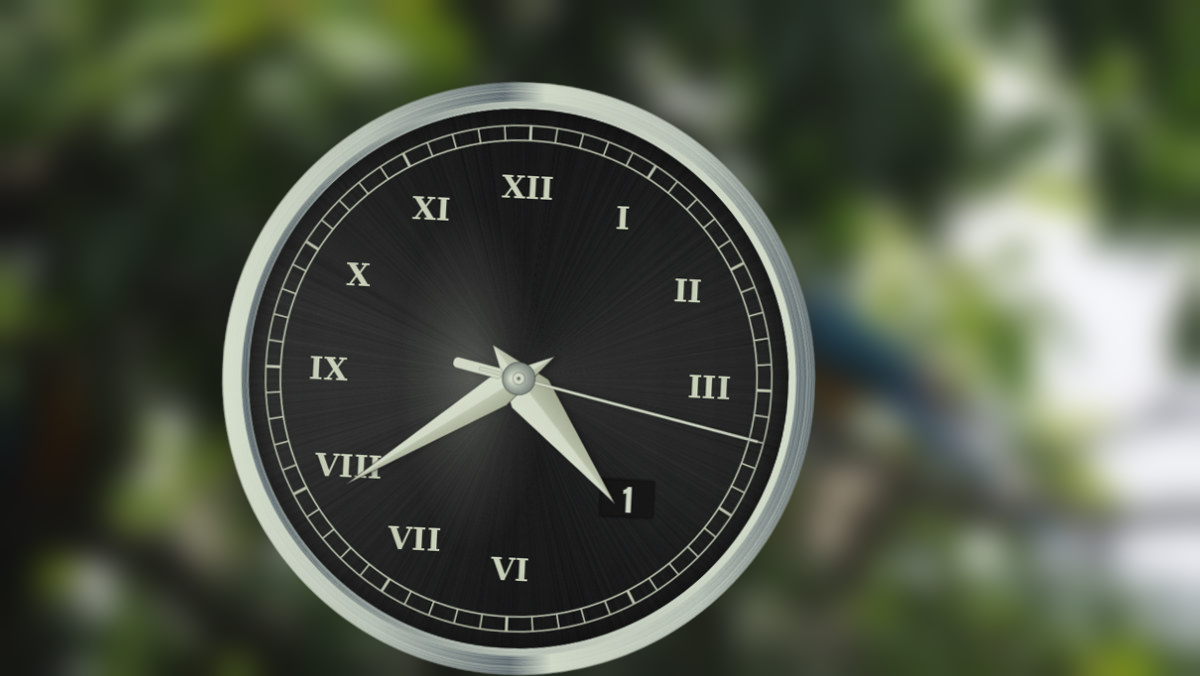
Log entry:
**4:39:17**
